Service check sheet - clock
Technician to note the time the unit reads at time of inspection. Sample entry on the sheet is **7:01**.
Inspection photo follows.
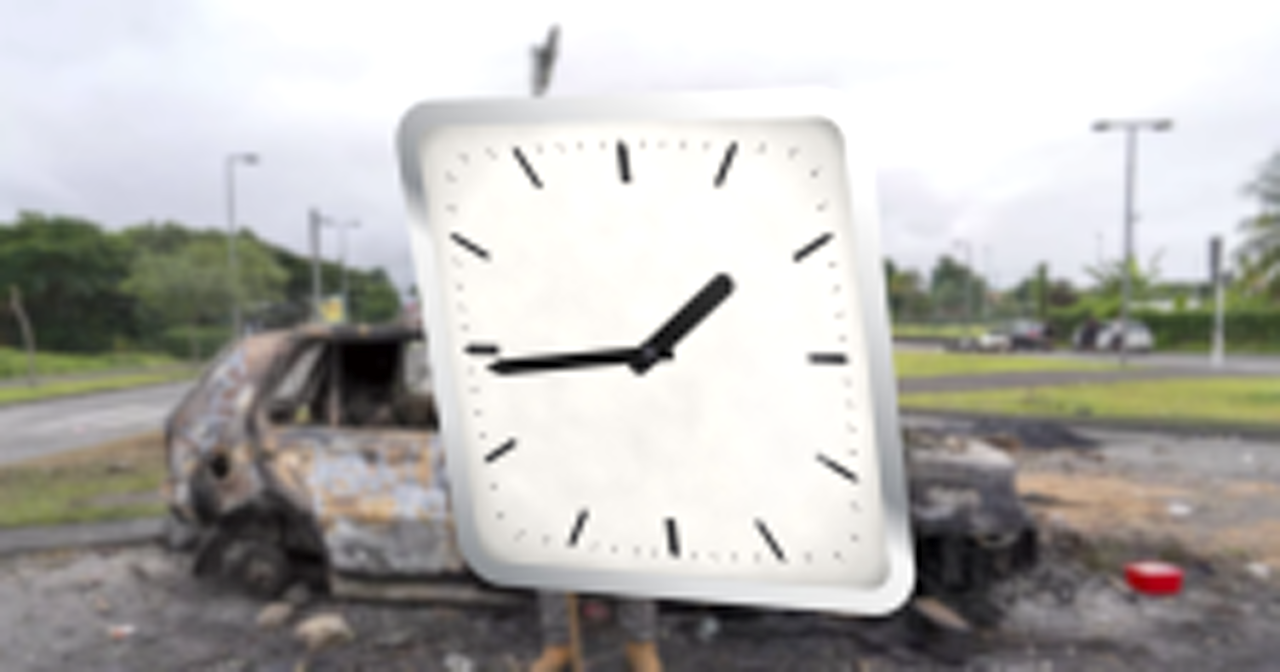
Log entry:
**1:44**
